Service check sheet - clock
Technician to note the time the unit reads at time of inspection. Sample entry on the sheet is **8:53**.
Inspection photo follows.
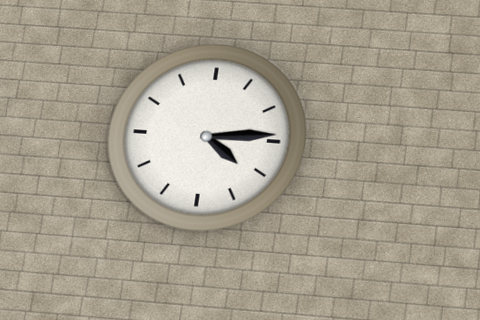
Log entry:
**4:14**
